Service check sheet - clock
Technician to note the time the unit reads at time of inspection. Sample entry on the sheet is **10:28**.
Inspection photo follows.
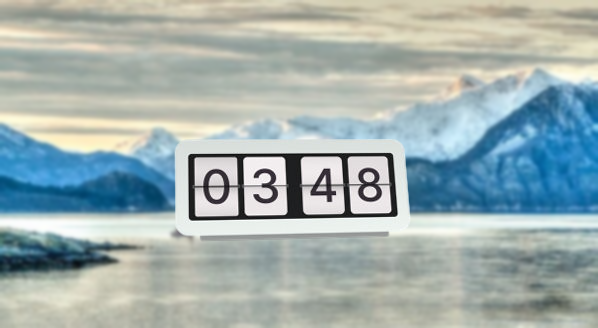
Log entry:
**3:48**
